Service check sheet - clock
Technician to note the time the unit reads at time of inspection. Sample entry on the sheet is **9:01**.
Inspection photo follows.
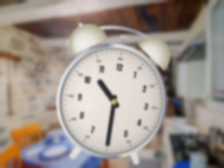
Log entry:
**10:30**
